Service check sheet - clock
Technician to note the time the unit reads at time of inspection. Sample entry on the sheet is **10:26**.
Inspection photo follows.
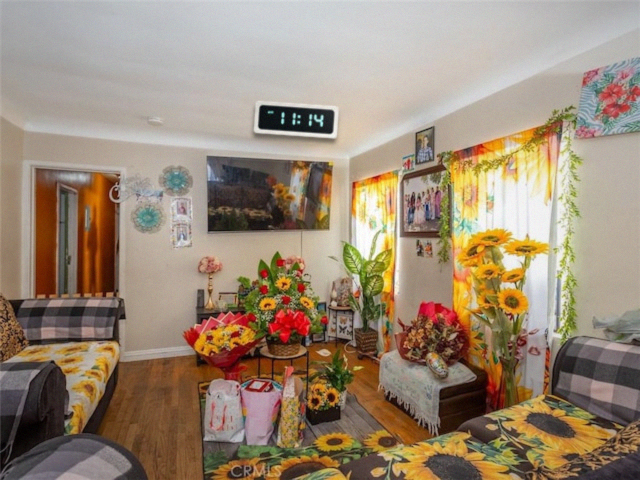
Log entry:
**11:14**
